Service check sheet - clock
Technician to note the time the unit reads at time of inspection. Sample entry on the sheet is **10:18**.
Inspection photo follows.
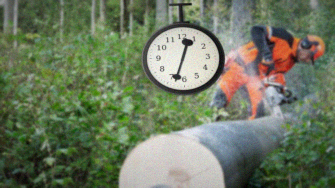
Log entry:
**12:33**
